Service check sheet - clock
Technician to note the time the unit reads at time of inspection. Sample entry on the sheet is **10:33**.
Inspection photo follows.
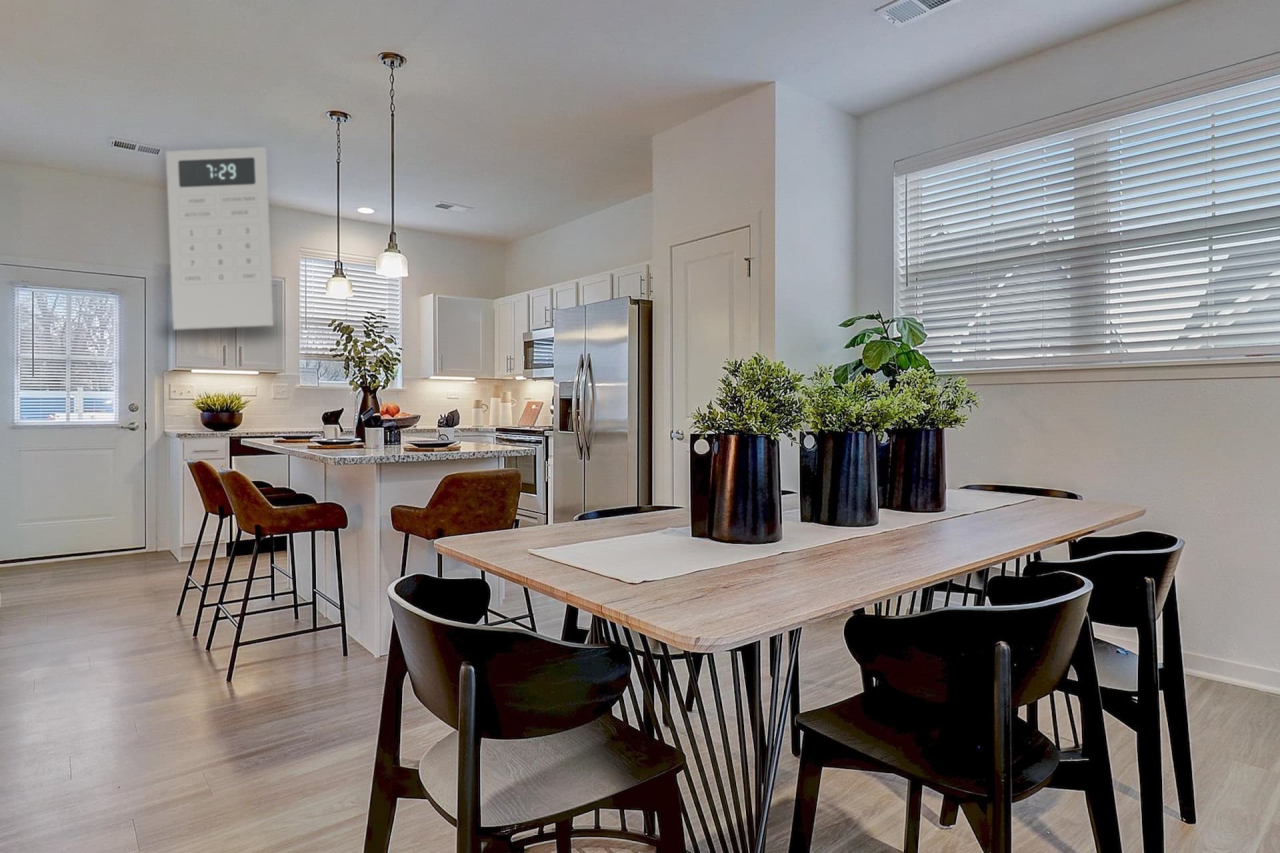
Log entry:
**7:29**
